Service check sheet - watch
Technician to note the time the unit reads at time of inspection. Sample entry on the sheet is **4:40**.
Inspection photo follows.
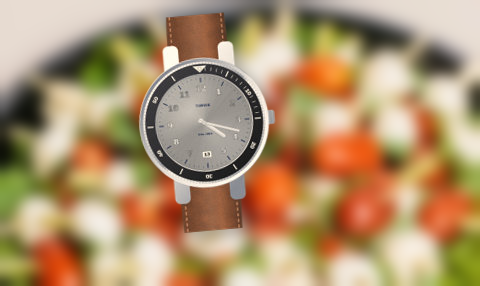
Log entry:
**4:18**
